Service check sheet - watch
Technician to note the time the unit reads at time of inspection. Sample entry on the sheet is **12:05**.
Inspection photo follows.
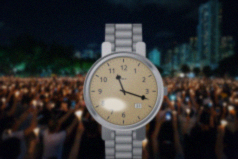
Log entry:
**11:18**
